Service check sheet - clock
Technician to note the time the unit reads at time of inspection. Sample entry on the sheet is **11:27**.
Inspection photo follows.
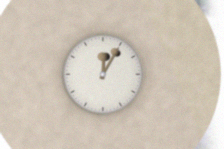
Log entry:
**12:05**
